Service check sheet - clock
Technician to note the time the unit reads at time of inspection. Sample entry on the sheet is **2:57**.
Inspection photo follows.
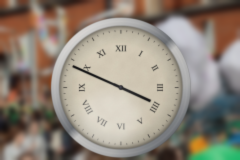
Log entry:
**3:49**
